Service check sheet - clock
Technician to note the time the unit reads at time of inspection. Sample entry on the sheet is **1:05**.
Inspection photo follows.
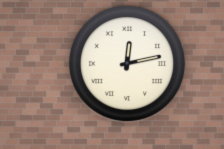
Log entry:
**12:13**
